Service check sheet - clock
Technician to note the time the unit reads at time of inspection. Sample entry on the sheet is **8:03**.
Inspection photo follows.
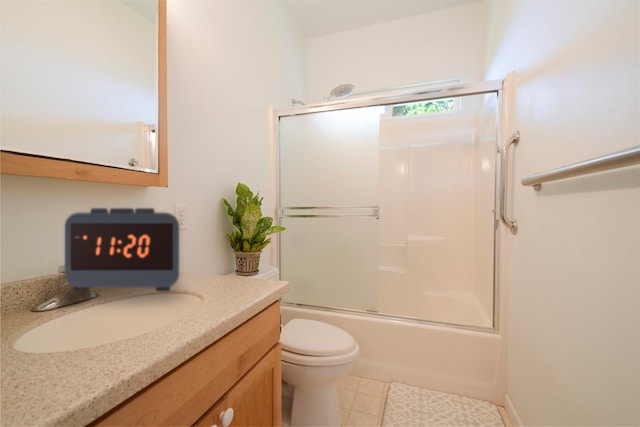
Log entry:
**11:20**
